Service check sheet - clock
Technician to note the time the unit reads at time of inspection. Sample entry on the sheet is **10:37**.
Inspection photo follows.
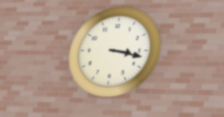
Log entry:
**3:17**
